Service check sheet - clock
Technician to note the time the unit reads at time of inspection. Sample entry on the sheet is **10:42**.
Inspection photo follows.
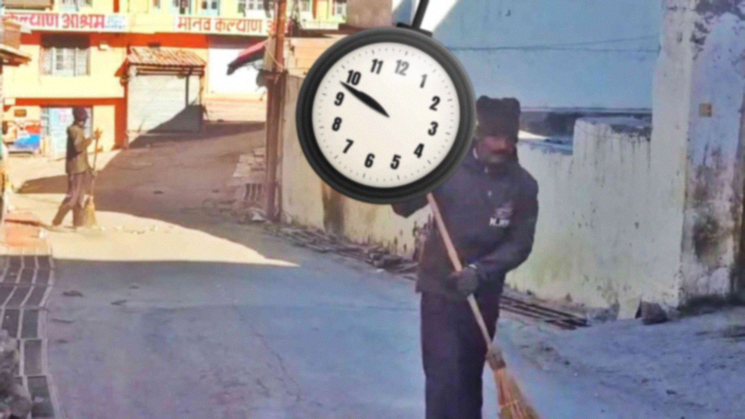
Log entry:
**9:48**
